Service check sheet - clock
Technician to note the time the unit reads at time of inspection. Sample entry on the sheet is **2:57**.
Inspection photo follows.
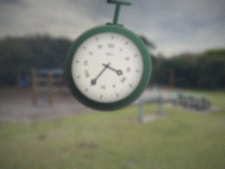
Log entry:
**3:35**
